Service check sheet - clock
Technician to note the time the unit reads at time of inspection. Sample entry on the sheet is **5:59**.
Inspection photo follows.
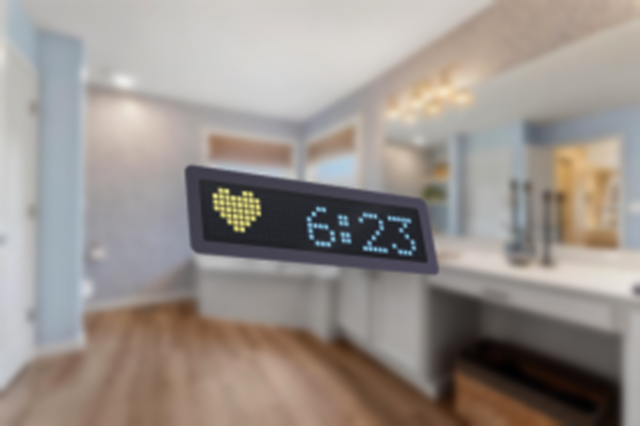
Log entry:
**6:23**
